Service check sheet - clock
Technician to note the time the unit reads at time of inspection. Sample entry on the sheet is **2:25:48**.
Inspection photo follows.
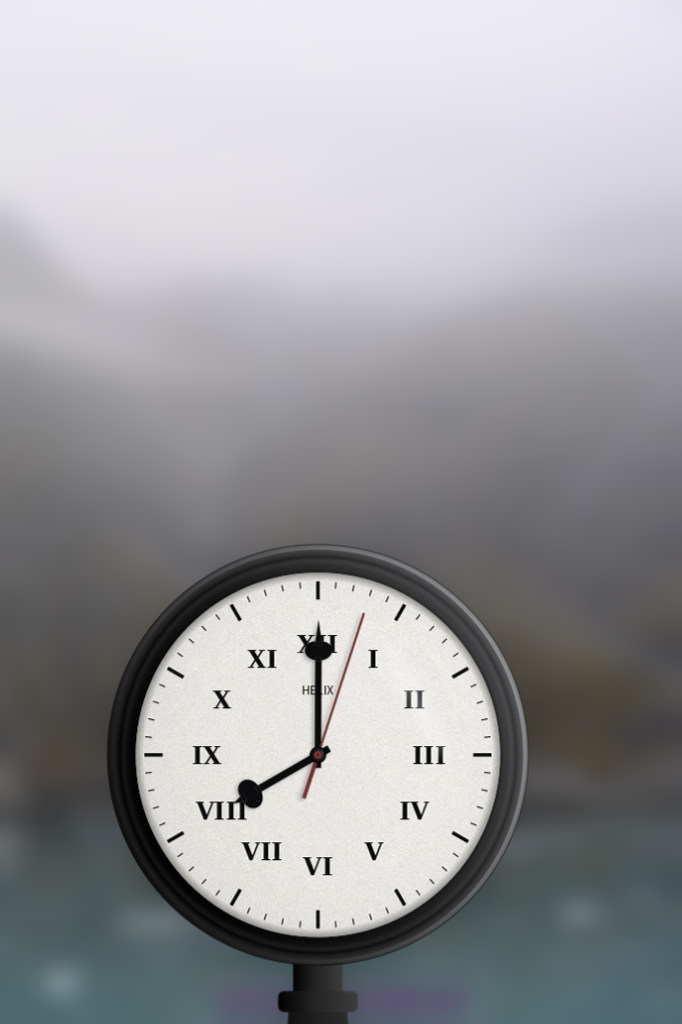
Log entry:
**8:00:03**
